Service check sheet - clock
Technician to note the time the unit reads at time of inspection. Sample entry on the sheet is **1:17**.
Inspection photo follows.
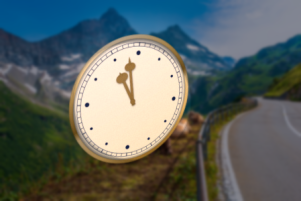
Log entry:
**10:58**
